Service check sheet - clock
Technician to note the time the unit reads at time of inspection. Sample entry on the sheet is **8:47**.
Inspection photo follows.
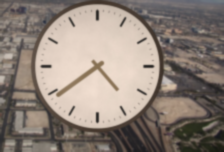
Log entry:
**4:39**
